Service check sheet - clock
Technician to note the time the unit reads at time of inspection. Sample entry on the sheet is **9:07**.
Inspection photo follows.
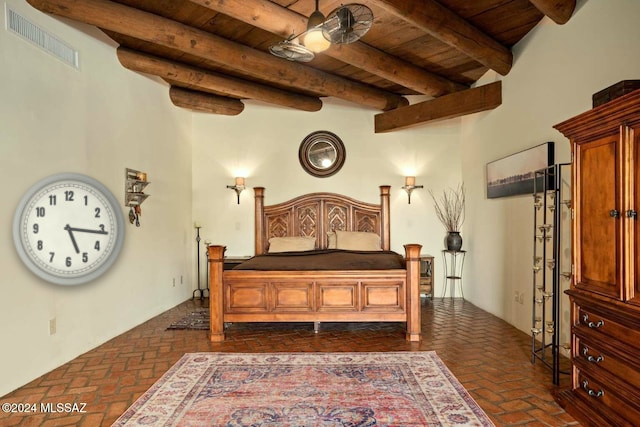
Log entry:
**5:16**
